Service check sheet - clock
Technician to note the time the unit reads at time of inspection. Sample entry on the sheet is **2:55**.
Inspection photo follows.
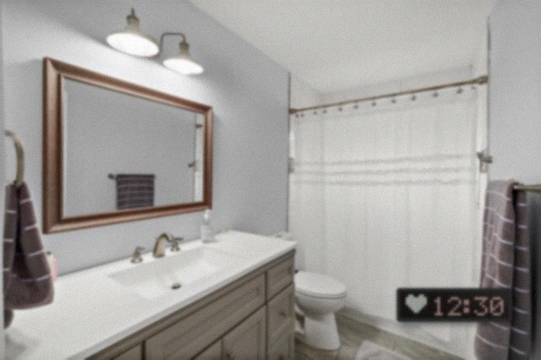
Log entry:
**12:30**
